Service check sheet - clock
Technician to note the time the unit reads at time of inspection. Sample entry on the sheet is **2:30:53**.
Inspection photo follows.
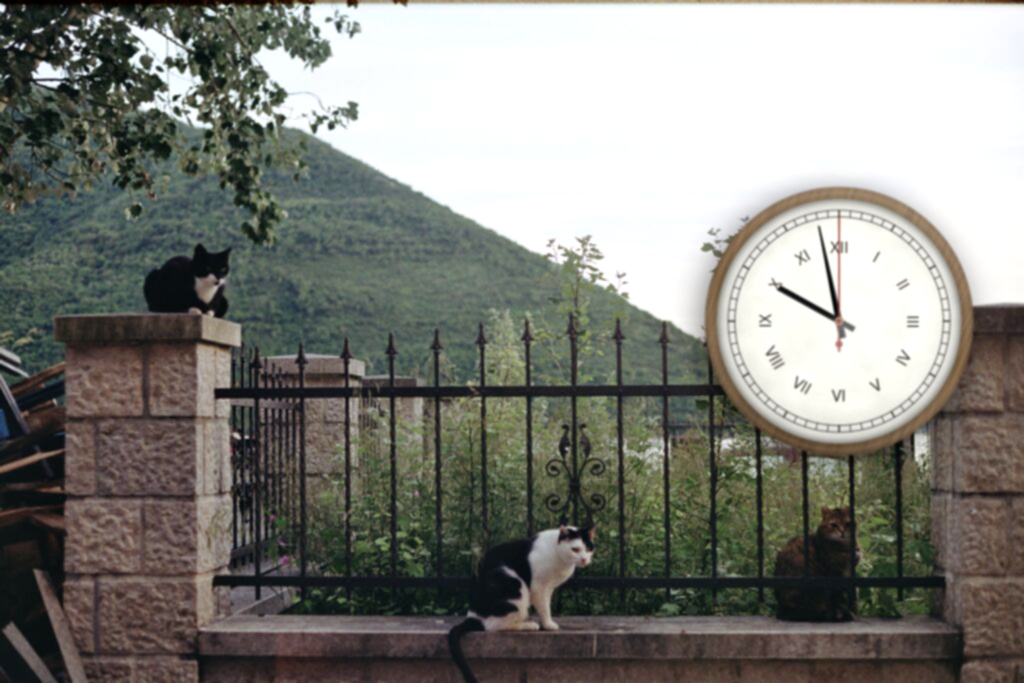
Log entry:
**9:58:00**
